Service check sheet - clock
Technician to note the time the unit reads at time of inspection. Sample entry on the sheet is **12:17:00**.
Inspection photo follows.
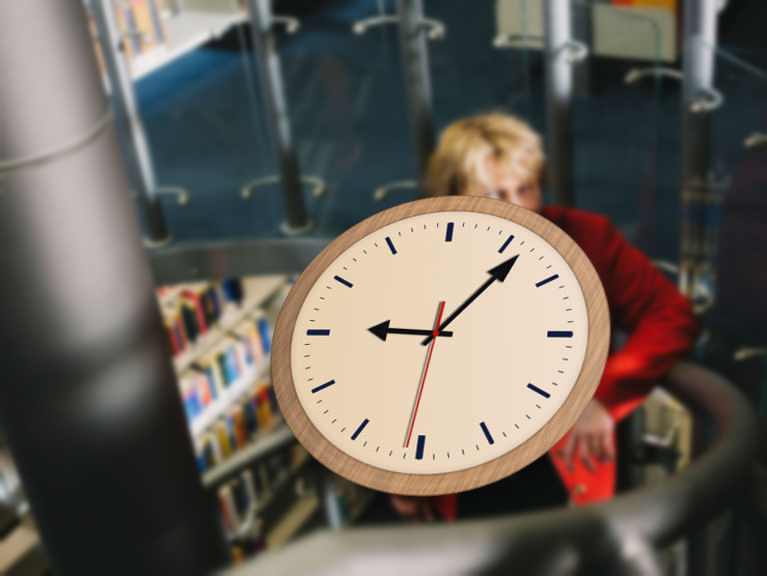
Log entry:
**9:06:31**
